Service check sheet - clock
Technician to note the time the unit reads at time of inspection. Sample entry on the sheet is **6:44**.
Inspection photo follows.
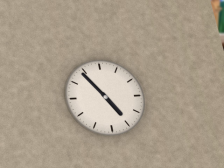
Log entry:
**4:54**
